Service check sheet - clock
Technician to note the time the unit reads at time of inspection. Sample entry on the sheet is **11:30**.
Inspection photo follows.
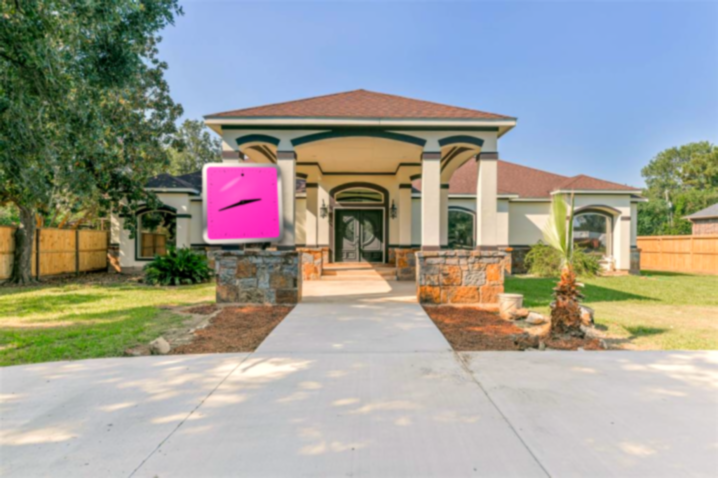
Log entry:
**2:42**
